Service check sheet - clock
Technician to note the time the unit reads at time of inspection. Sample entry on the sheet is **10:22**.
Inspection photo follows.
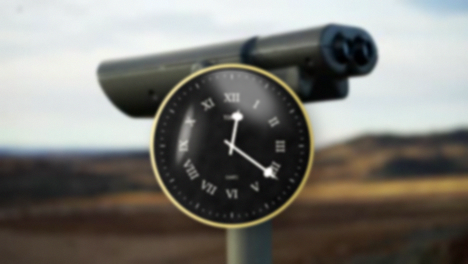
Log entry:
**12:21**
